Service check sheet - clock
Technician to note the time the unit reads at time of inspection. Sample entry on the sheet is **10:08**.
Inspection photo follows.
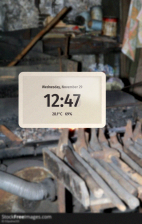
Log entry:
**12:47**
